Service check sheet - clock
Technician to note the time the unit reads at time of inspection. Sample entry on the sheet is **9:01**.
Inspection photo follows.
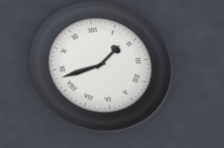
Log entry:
**1:43**
